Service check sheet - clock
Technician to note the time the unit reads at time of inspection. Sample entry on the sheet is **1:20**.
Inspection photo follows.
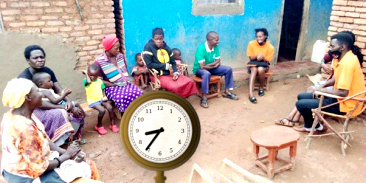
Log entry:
**8:36**
